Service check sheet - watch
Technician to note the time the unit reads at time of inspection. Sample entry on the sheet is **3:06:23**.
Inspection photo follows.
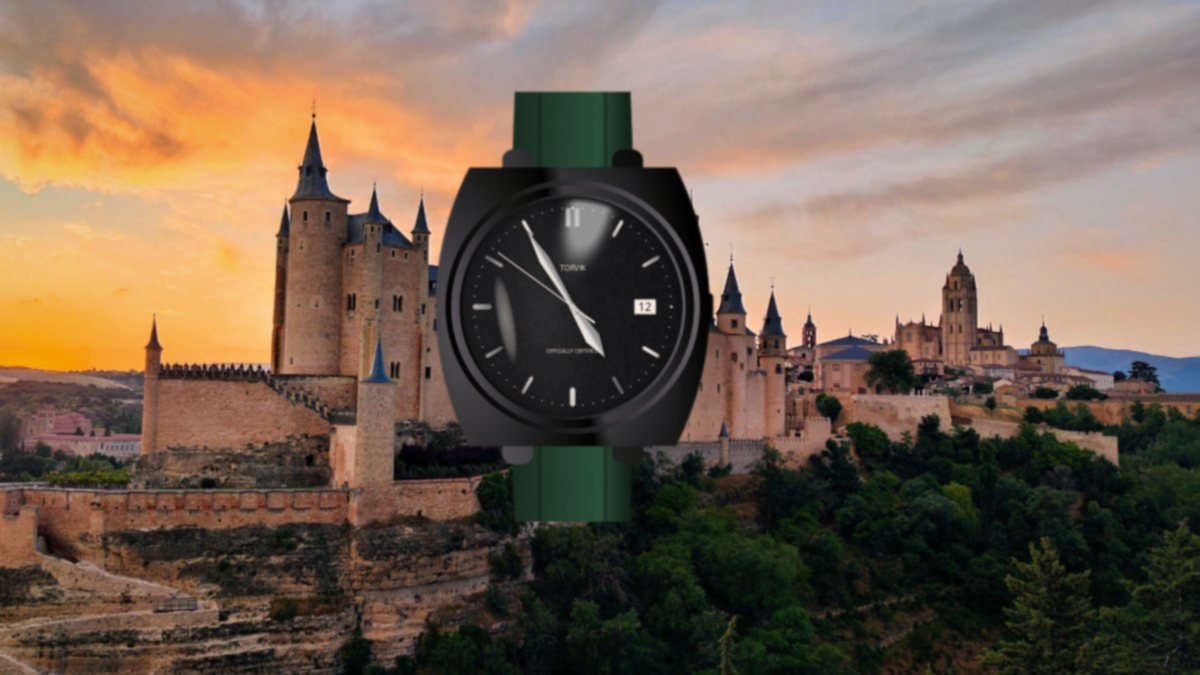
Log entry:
**4:54:51**
